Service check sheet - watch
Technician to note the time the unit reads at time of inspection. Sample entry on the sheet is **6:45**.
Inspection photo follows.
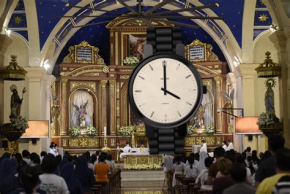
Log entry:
**4:00**
